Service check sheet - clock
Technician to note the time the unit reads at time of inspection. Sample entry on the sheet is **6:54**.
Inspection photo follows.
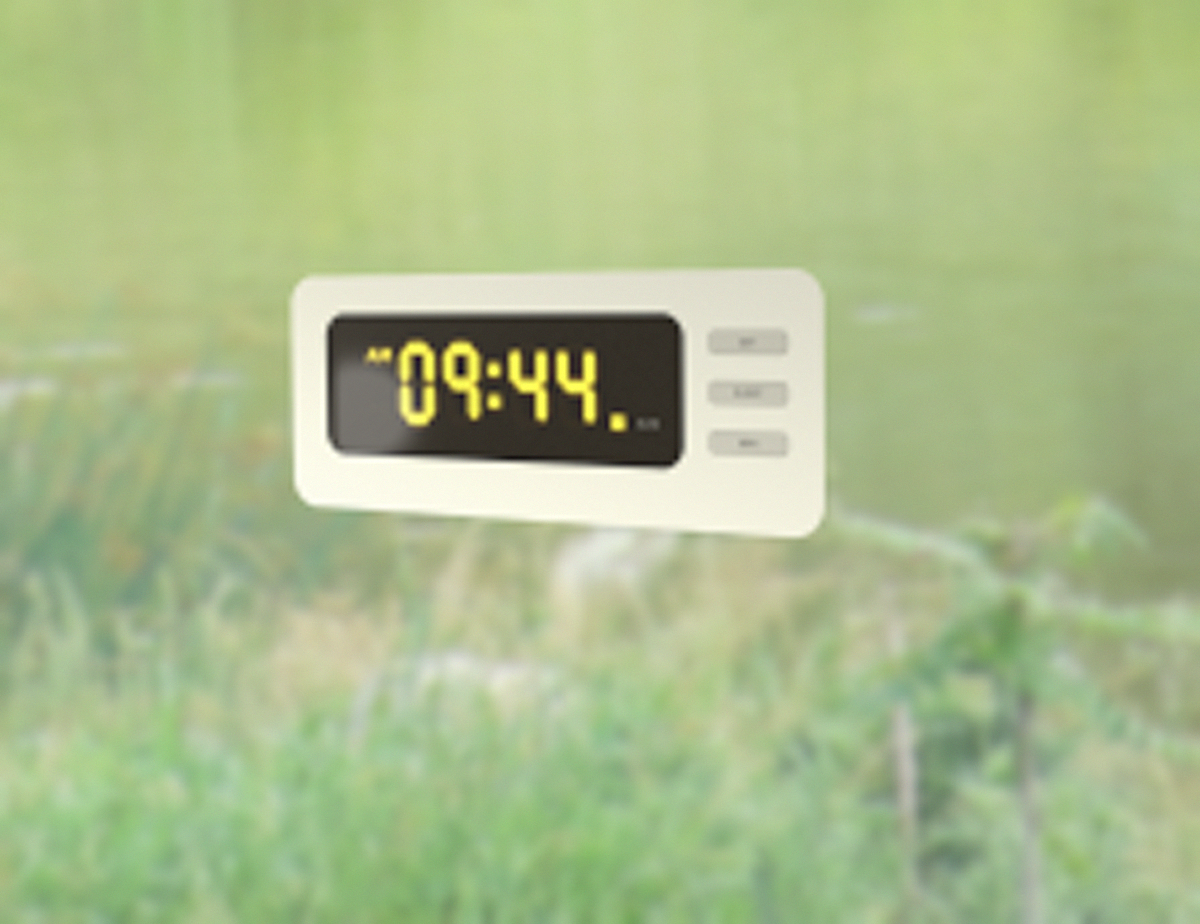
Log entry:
**9:44**
